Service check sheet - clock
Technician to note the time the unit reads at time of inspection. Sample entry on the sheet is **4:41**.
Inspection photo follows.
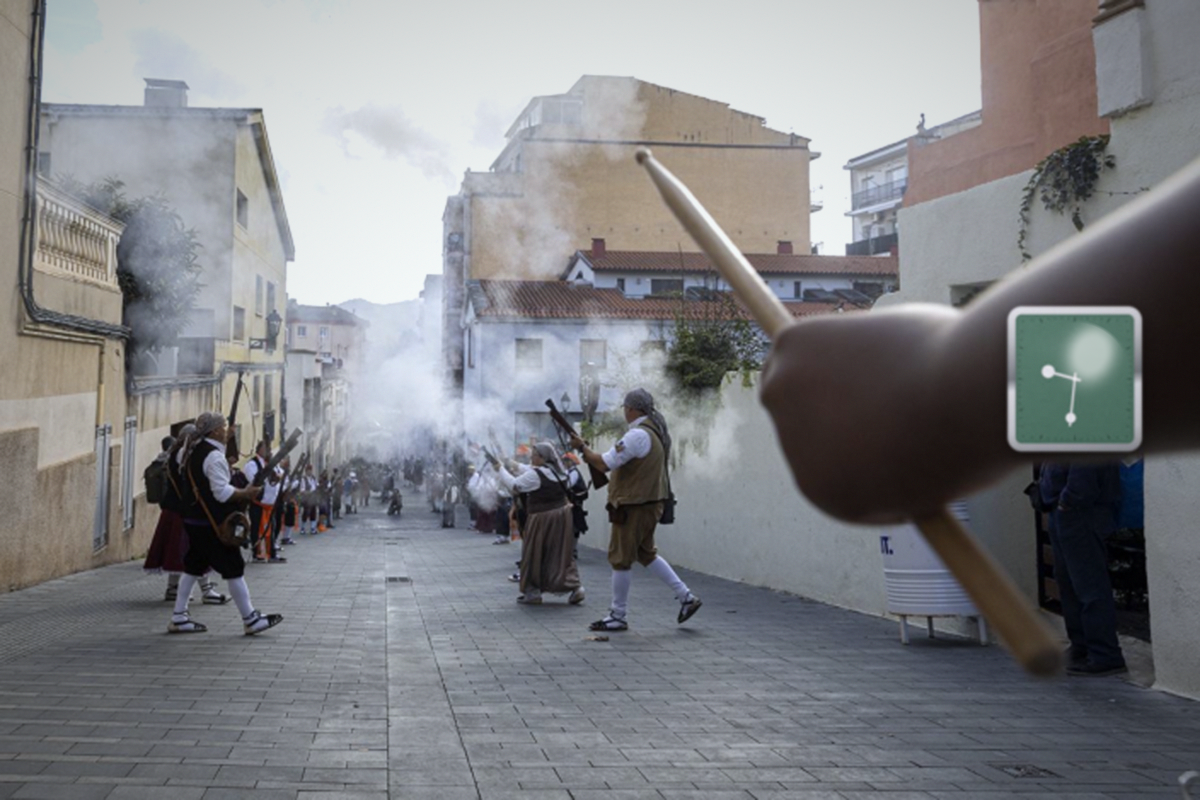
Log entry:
**9:31**
